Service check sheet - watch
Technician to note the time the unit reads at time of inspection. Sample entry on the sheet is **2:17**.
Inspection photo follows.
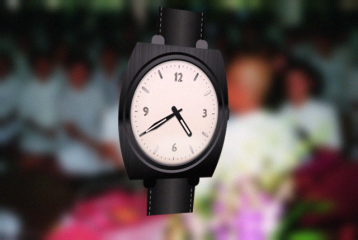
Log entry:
**4:40**
